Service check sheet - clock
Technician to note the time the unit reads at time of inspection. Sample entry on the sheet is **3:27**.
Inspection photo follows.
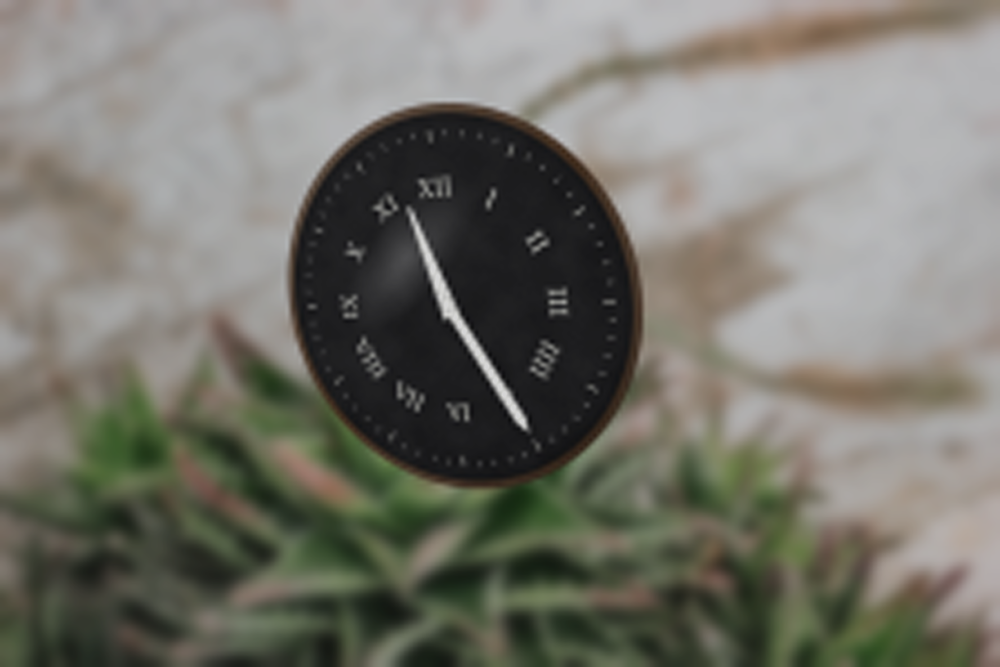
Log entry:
**11:25**
